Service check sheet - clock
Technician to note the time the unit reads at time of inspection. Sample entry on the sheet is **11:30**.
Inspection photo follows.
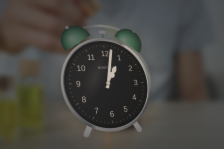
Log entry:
**1:02**
